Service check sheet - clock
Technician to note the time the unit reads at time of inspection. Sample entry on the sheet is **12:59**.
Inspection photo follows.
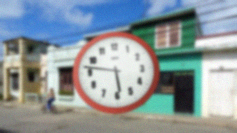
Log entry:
**5:47**
